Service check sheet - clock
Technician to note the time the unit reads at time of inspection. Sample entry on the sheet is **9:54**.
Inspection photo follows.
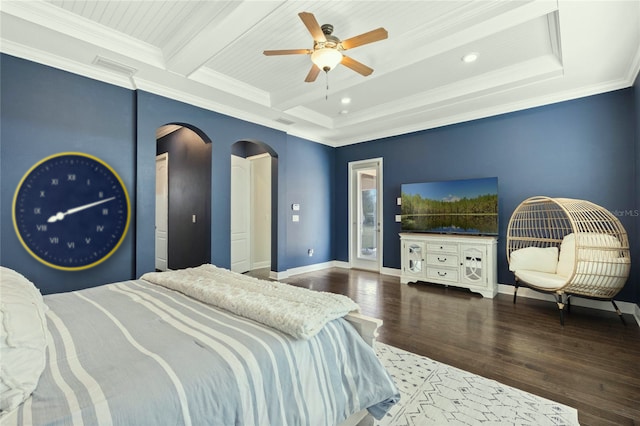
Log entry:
**8:12**
